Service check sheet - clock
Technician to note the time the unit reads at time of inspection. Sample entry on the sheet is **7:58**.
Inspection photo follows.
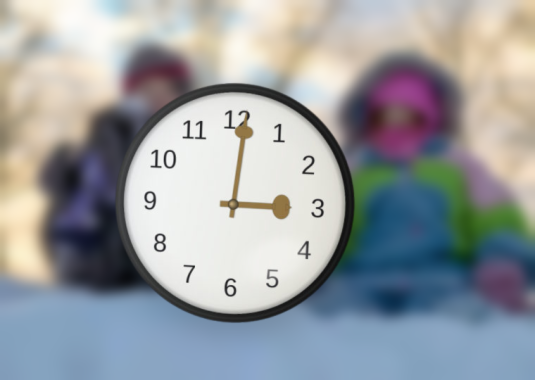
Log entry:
**3:01**
